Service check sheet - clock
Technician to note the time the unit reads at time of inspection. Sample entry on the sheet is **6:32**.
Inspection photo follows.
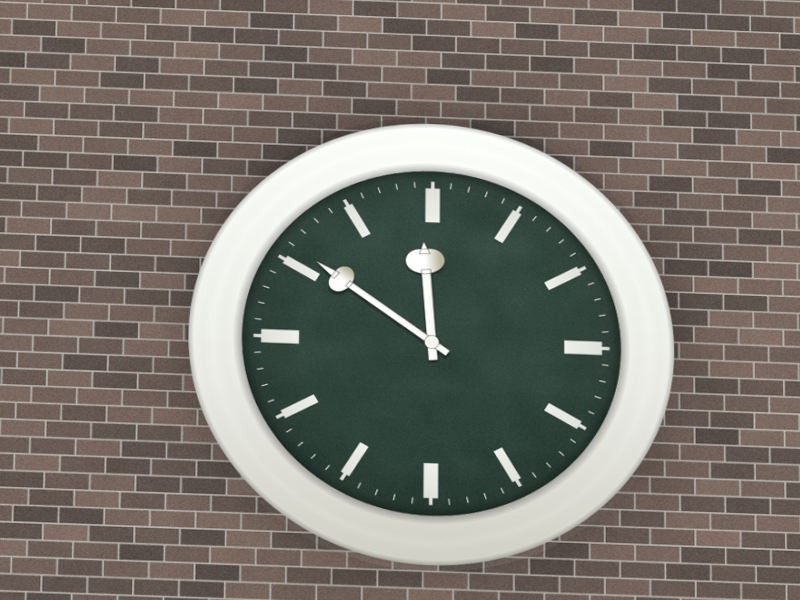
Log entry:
**11:51**
